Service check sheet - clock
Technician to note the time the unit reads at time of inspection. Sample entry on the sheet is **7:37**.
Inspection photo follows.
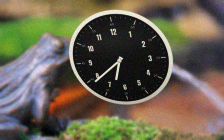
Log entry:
**6:39**
